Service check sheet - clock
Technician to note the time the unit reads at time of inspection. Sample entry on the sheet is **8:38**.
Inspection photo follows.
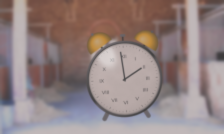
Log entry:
**1:59**
